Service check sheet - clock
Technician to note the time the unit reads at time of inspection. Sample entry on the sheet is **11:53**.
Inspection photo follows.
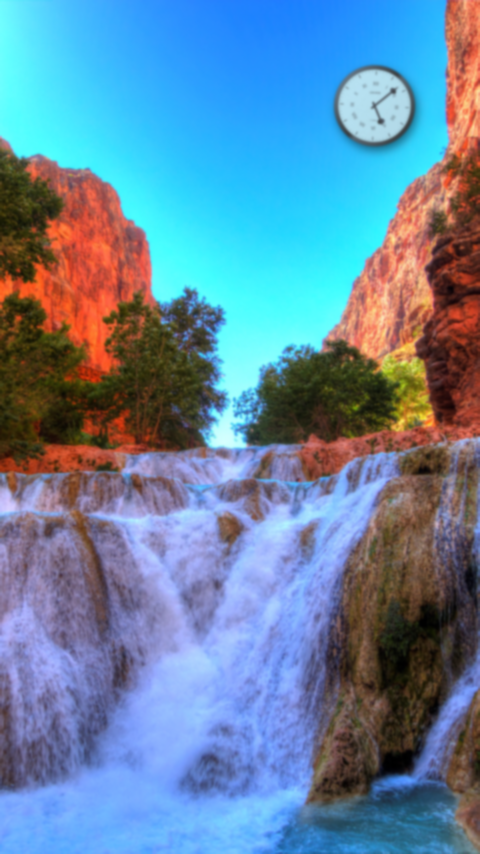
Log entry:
**5:08**
